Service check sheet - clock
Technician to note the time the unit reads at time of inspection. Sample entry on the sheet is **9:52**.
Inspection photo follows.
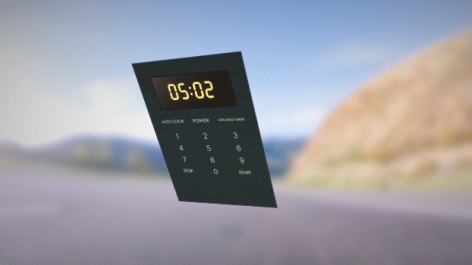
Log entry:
**5:02**
